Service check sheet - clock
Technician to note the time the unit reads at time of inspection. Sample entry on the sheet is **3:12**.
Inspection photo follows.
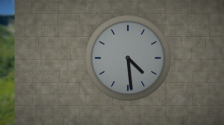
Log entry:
**4:29**
